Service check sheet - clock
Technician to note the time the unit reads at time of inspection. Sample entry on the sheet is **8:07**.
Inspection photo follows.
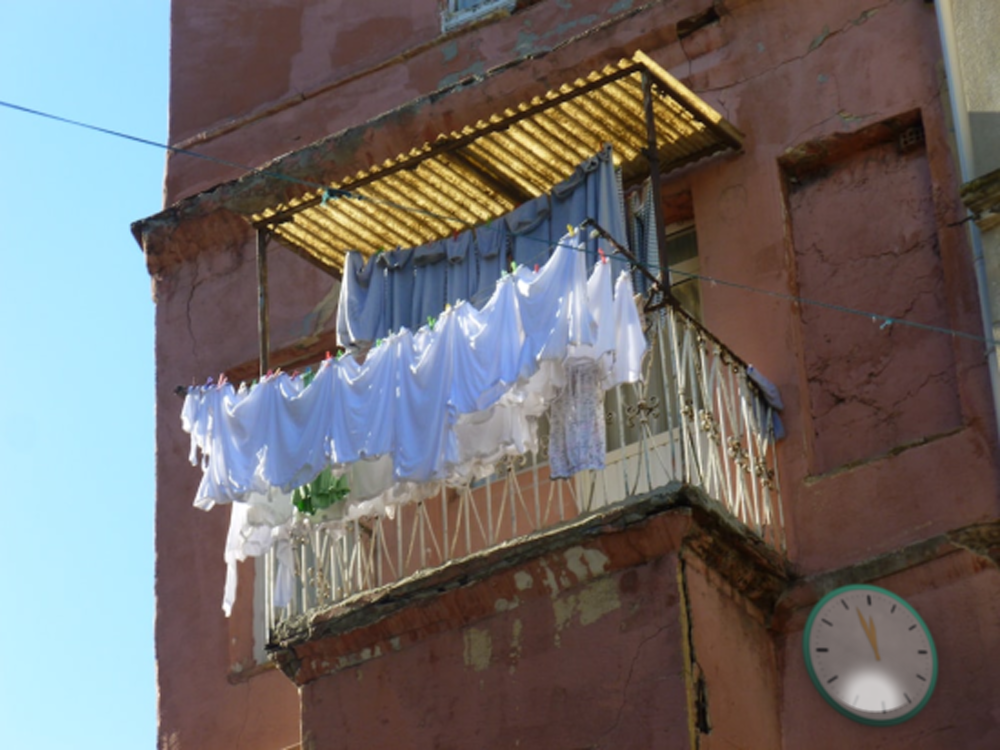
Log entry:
**11:57**
